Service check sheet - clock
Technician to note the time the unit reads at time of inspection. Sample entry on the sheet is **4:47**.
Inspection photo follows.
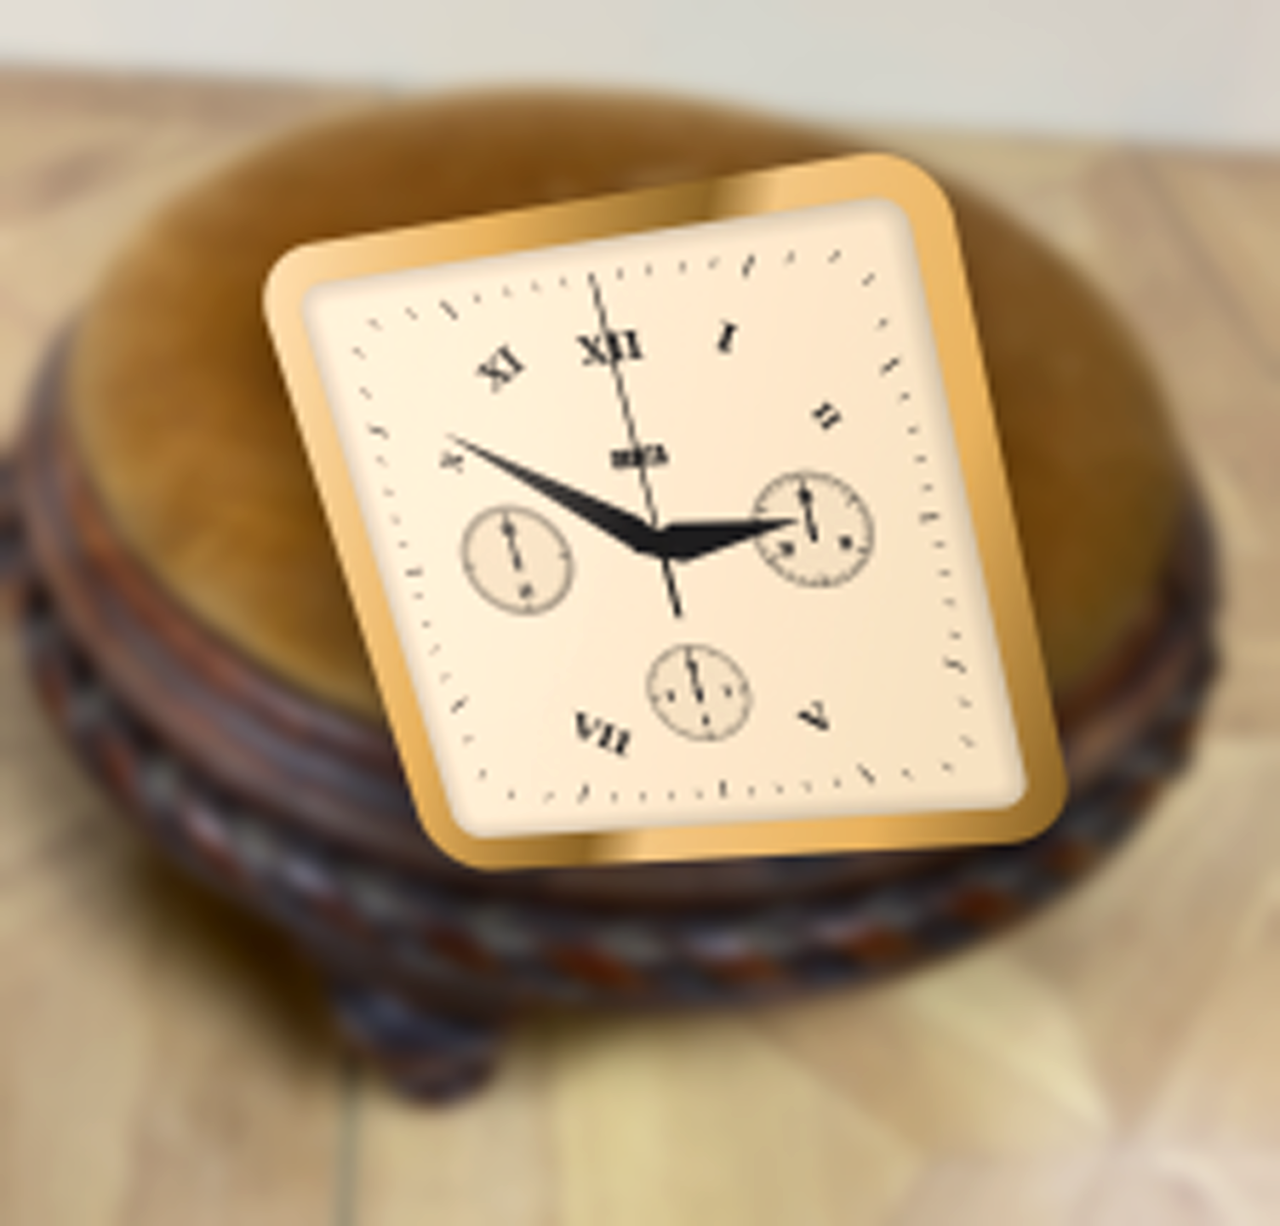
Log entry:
**2:51**
